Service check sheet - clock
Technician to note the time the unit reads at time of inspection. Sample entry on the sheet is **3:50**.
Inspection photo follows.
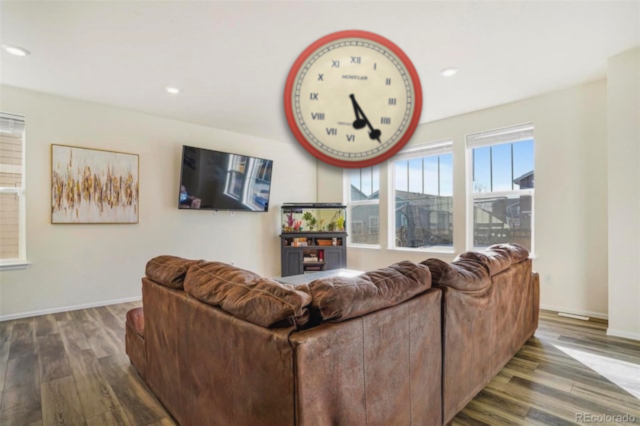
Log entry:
**5:24**
